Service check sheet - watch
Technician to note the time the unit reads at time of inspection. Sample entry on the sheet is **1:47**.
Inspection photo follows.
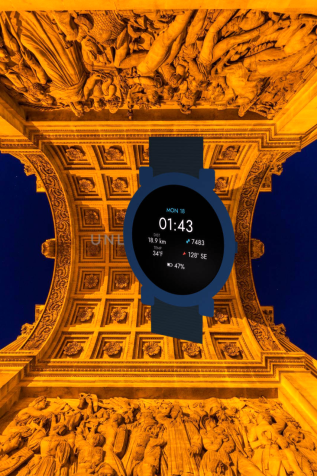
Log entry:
**1:43**
